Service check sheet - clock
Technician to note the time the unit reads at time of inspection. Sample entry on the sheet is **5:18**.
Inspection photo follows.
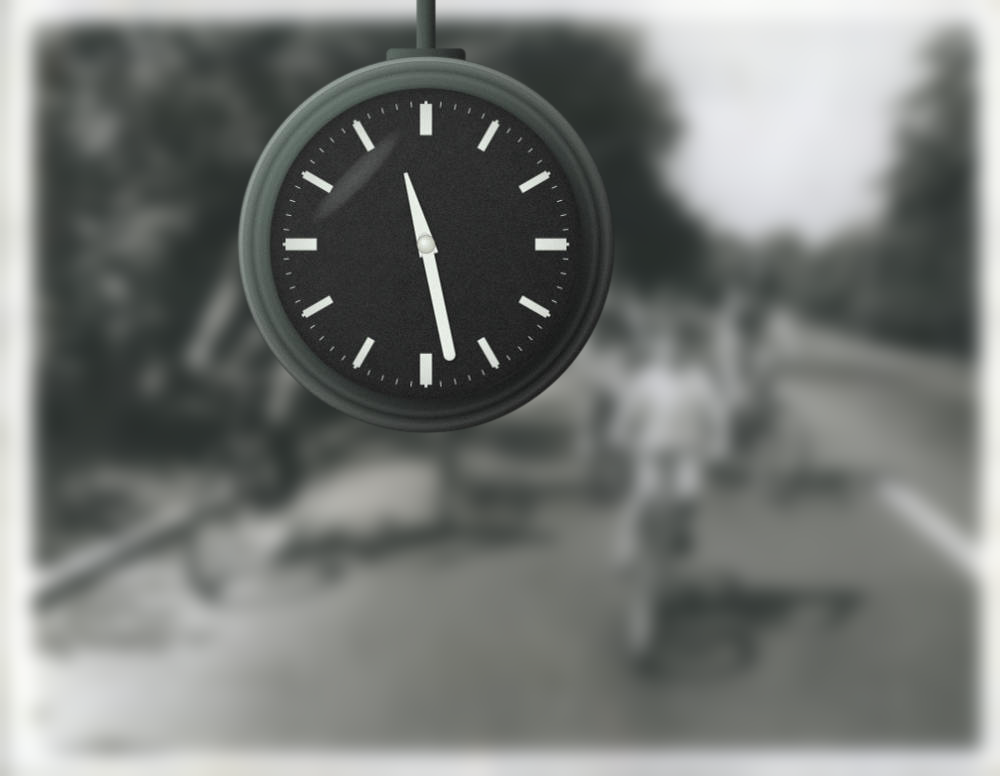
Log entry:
**11:28**
